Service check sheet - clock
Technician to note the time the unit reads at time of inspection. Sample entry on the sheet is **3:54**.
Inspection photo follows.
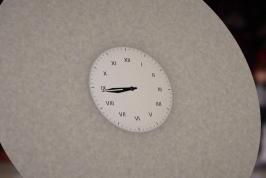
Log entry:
**8:44**
